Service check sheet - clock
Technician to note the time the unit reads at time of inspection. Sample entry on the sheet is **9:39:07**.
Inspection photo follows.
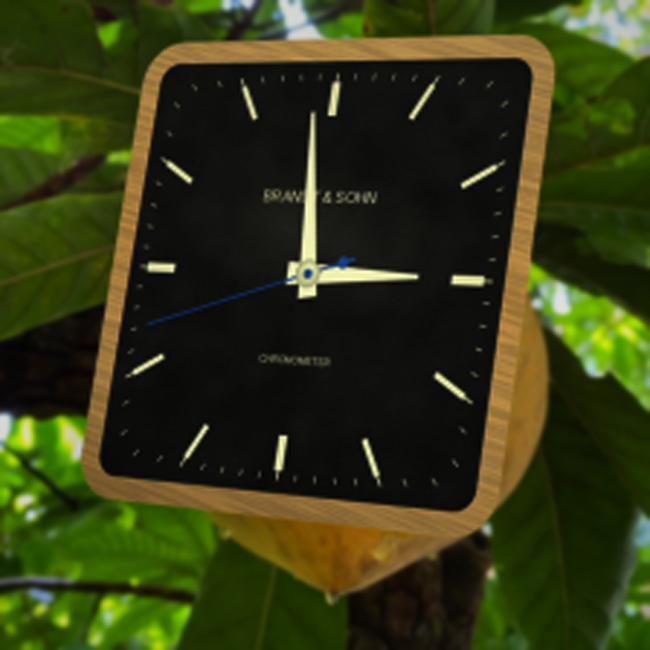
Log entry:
**2:58:42**
